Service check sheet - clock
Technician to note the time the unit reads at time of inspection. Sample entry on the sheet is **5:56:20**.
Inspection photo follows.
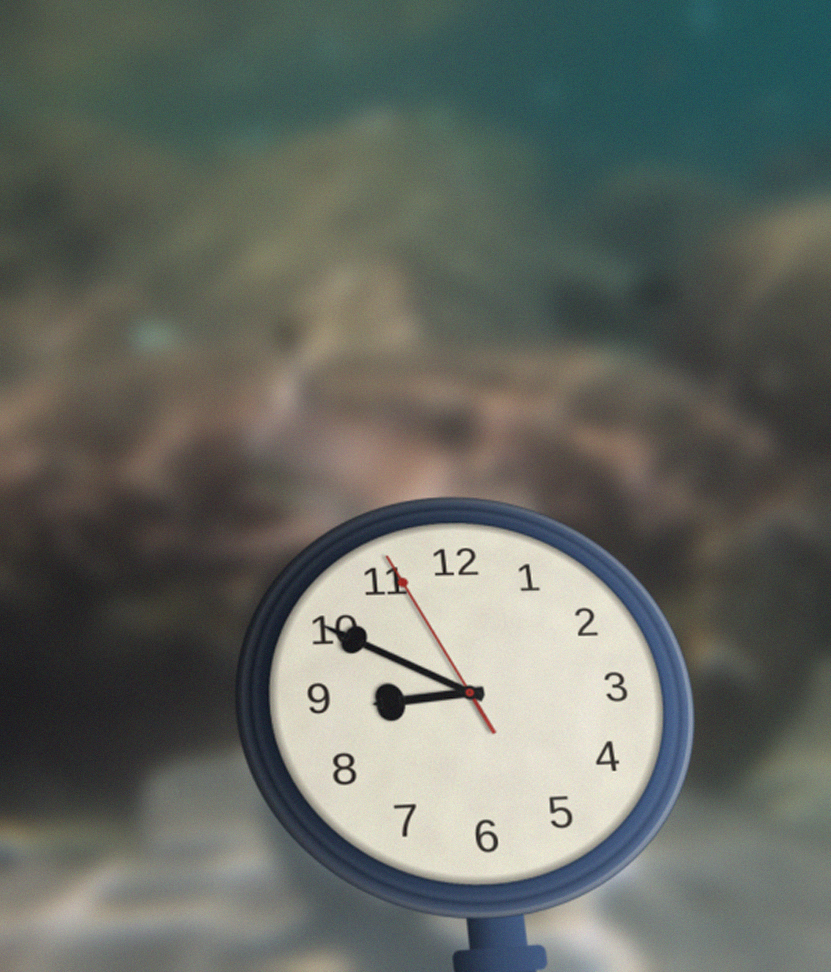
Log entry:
**8:49:56**
